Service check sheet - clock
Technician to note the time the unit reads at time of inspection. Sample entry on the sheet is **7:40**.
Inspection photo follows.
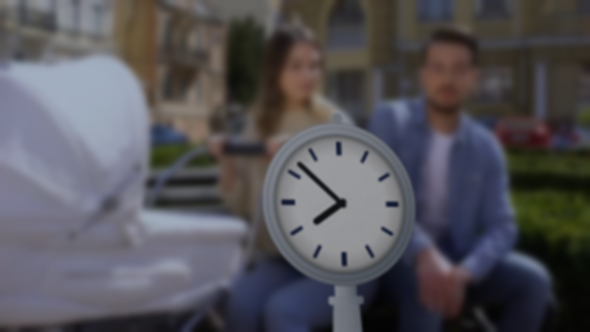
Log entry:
**7:52**
